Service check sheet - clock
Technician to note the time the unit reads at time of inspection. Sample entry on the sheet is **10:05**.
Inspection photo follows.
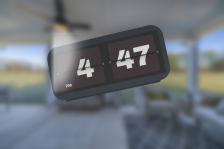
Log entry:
**4:47**
